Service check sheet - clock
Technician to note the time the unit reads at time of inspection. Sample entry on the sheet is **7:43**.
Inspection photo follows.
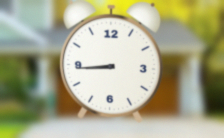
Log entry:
**8:44**
